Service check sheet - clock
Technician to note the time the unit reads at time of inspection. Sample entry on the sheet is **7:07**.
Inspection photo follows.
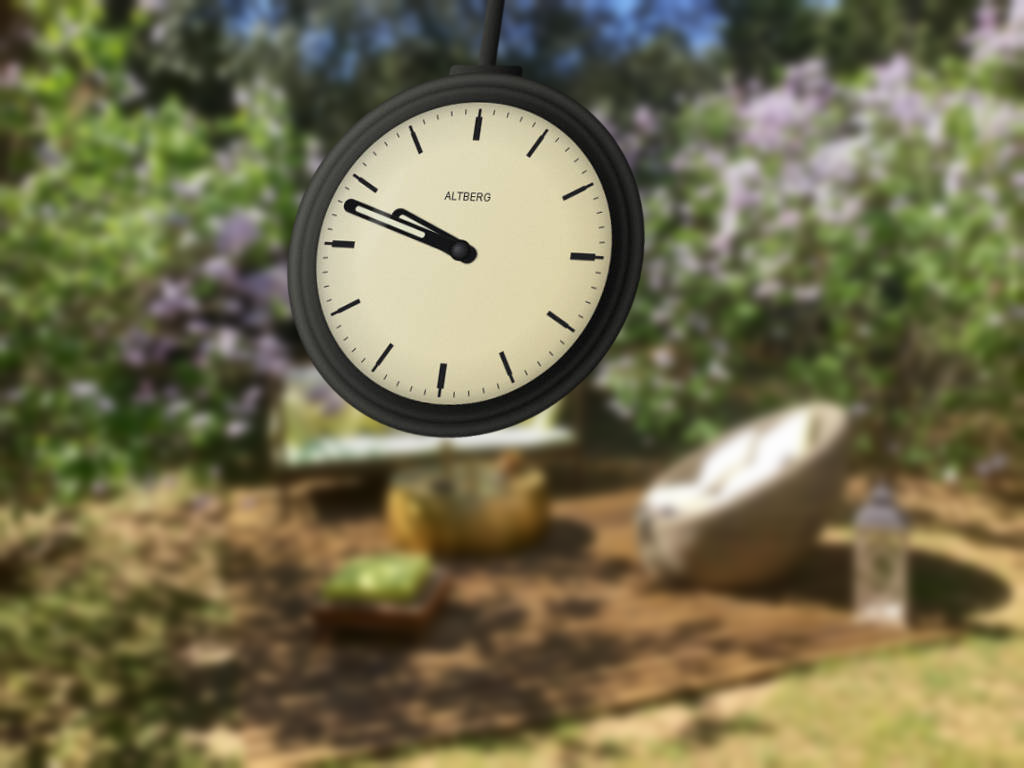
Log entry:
**9:48**
